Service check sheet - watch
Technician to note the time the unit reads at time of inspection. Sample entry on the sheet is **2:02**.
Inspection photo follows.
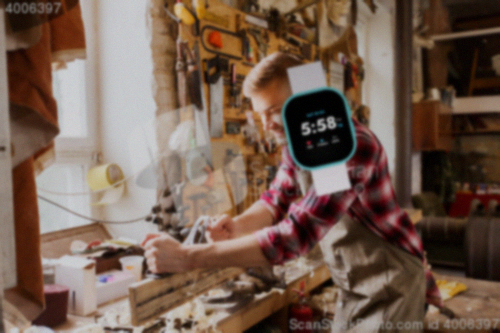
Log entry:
**5:58**
